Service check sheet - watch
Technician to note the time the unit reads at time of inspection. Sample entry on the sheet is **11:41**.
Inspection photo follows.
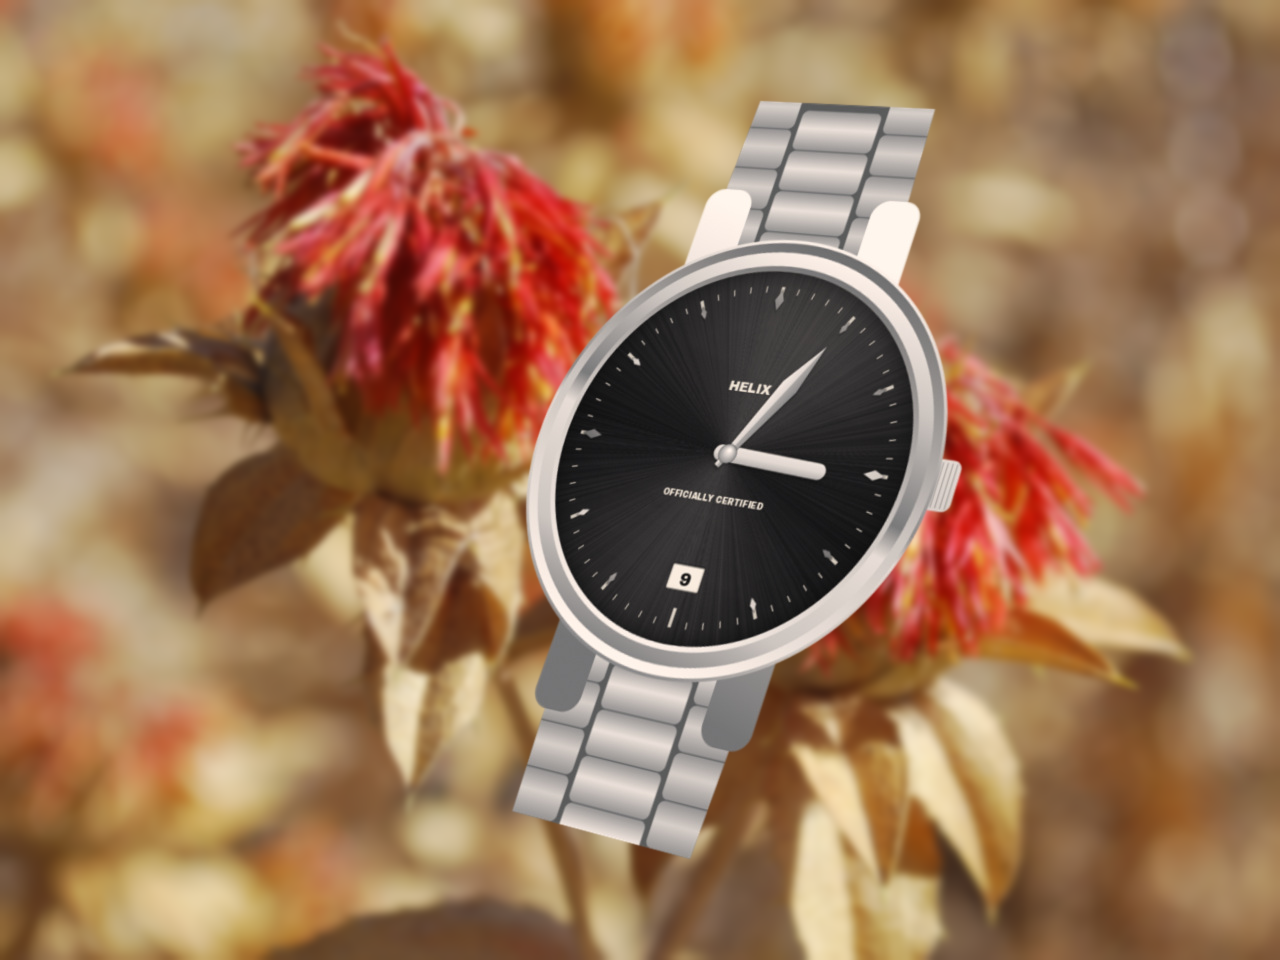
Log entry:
**3:05**
